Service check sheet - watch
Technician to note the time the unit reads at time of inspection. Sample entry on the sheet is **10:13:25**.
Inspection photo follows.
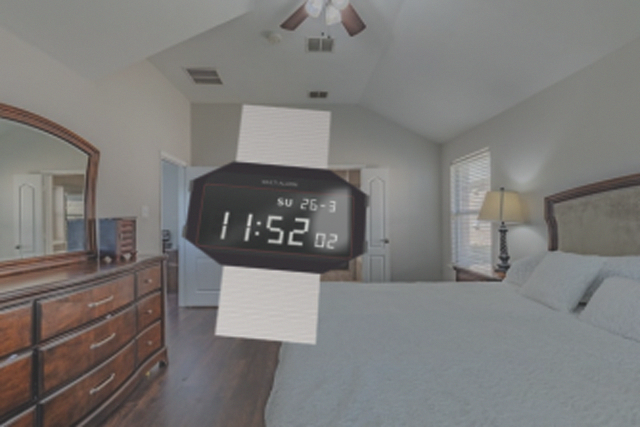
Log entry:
**11:52:02**
